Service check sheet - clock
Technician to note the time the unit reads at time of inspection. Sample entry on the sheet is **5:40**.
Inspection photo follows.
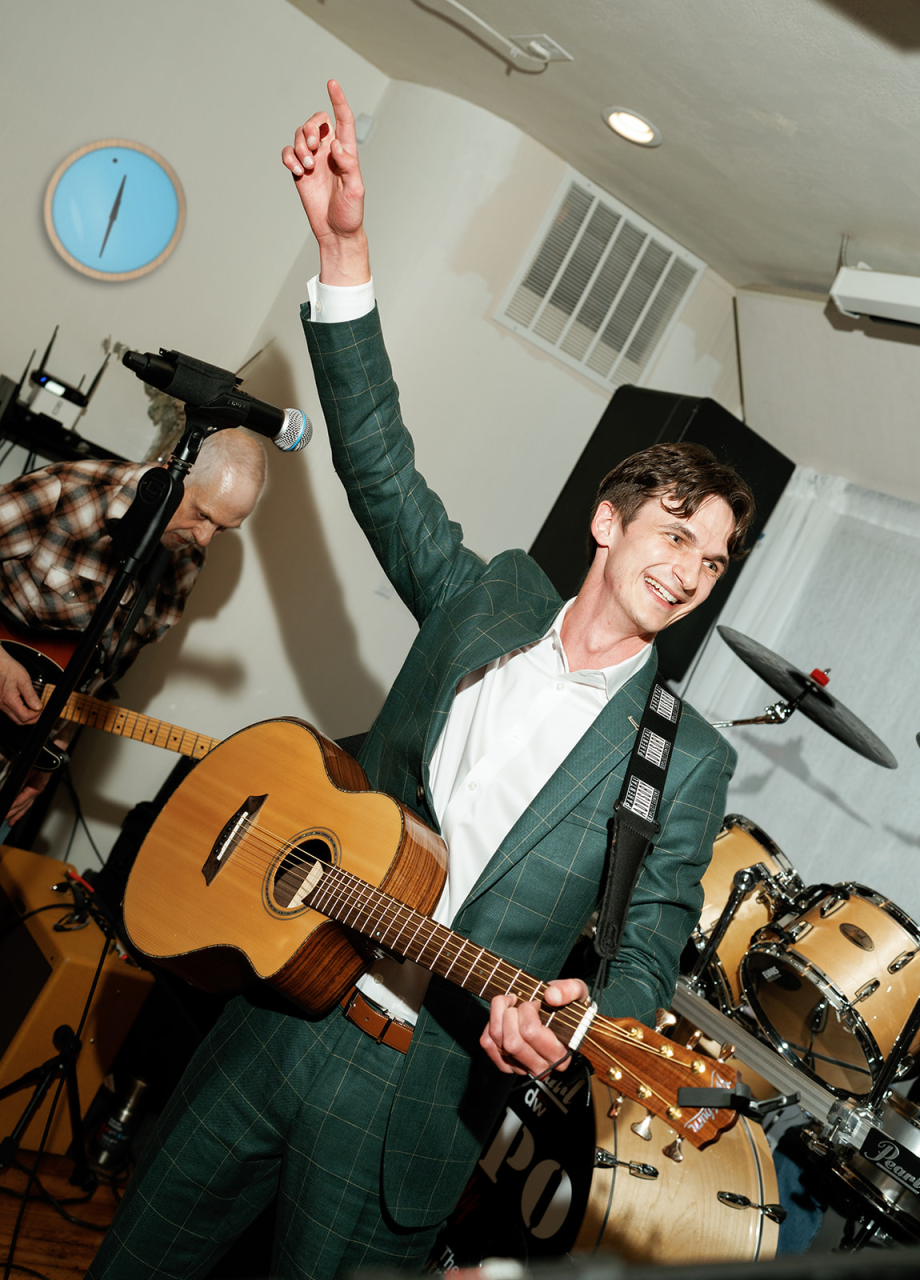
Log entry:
**12:33**
